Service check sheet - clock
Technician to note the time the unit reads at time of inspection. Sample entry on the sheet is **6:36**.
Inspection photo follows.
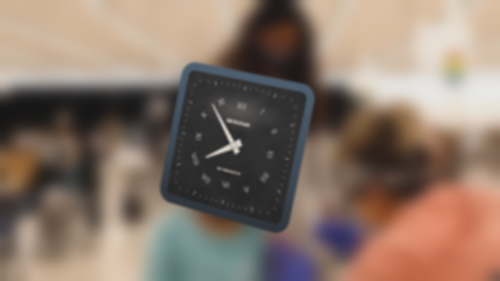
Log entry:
**7:53**
